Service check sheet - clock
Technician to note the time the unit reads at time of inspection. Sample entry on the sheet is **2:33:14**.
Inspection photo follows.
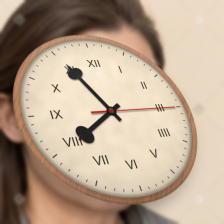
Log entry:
**7:55:15**
